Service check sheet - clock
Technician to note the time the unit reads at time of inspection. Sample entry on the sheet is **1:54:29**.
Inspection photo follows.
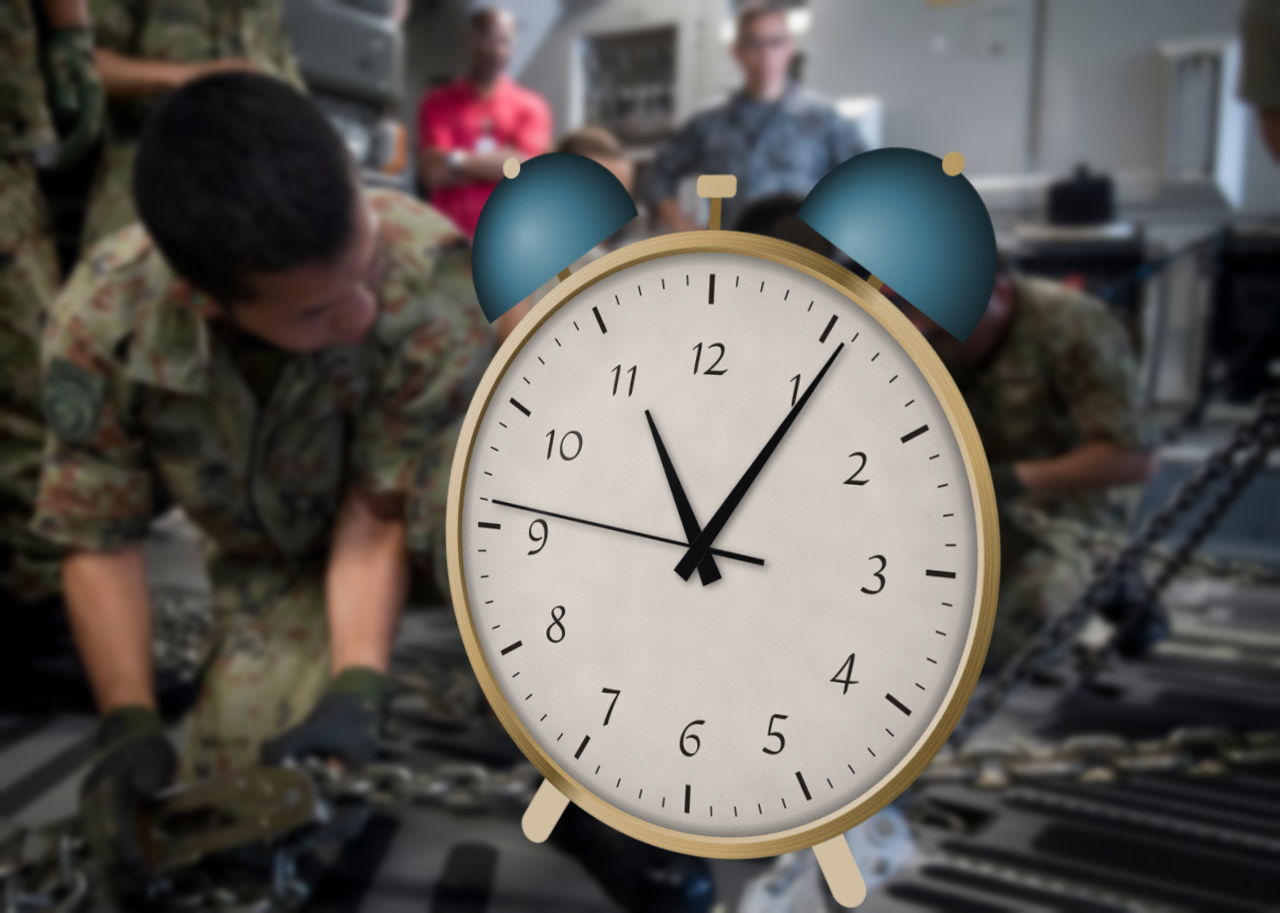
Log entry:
**11:05:46**
